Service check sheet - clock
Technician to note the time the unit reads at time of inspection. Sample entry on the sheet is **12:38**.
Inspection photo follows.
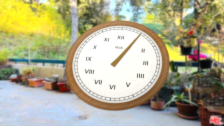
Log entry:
**1:05**
